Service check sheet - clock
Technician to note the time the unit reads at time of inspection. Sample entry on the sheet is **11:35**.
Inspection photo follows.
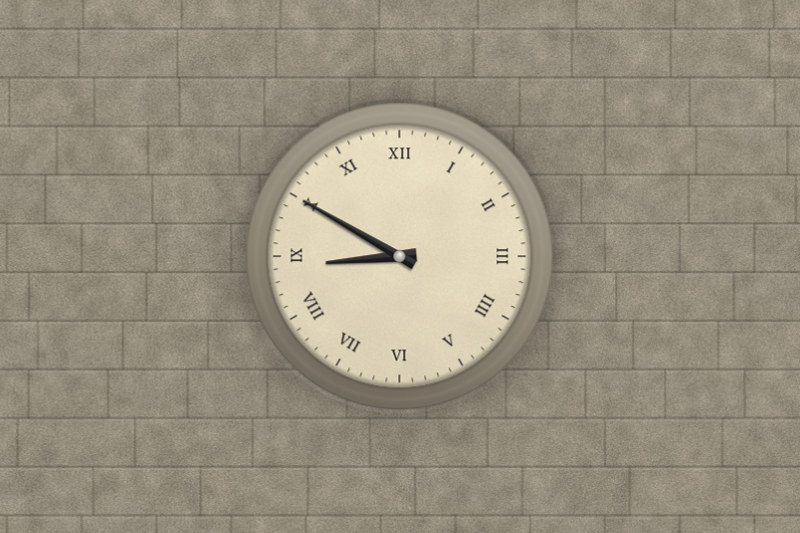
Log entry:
**8:50**
